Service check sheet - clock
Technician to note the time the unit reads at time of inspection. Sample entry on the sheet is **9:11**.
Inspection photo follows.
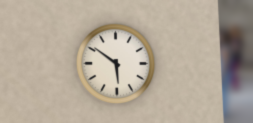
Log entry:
**5:51**
